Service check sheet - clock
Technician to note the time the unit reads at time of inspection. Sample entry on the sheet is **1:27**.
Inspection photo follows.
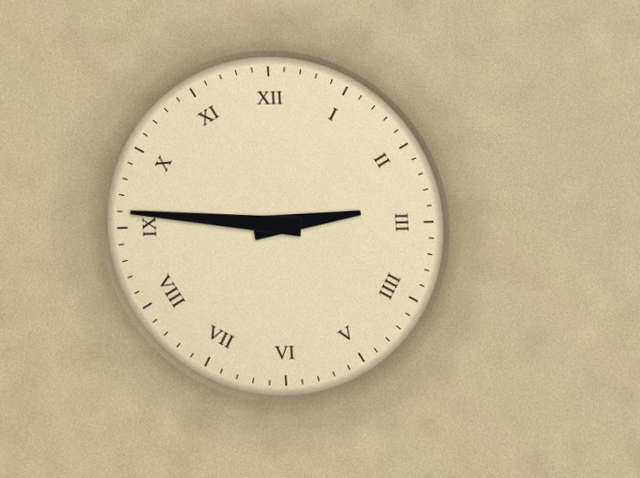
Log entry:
**2:46**
